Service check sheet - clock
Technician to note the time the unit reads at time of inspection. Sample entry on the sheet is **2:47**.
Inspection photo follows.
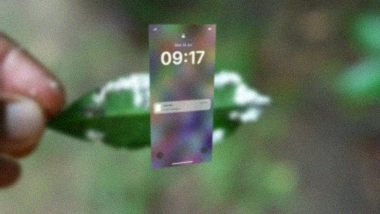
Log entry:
**9:17**
